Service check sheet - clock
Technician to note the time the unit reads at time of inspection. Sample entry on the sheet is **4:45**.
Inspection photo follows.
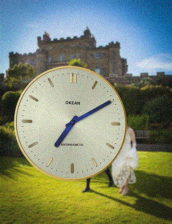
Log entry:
**7:10**
